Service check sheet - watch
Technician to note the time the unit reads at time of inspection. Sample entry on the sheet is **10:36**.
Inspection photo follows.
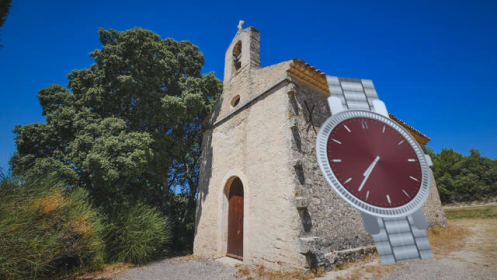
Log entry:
**7:37**
